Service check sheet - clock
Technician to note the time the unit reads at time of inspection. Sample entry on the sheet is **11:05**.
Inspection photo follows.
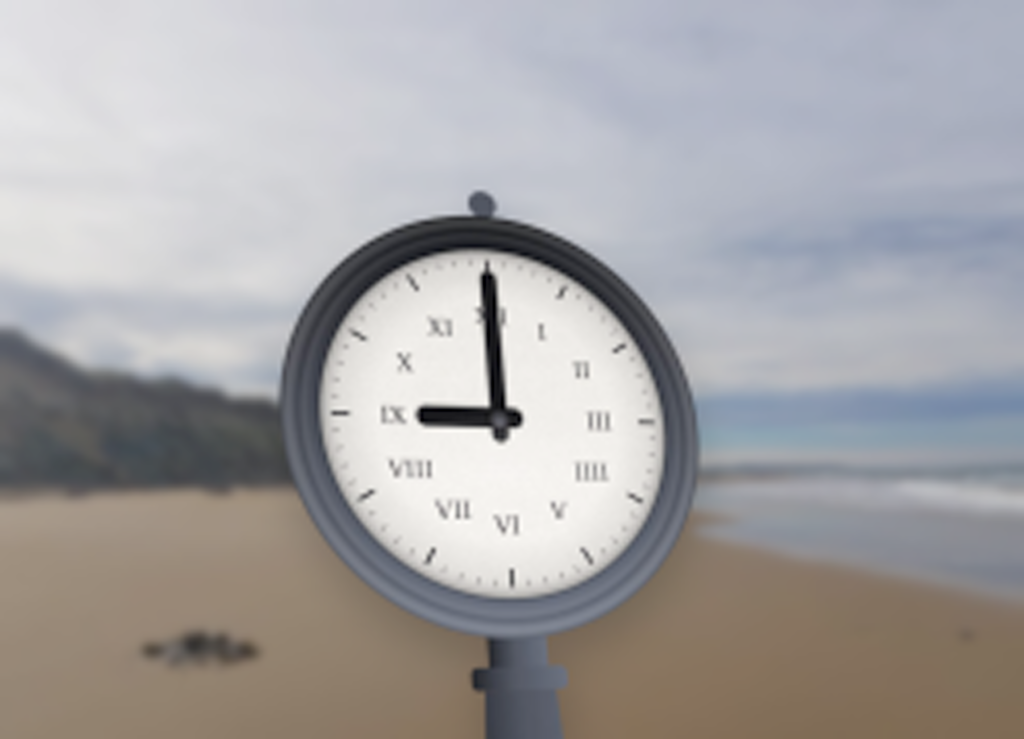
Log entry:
**9:00**
